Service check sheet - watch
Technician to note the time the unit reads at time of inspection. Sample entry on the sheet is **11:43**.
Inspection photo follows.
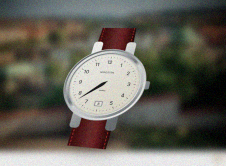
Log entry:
**7:38**
